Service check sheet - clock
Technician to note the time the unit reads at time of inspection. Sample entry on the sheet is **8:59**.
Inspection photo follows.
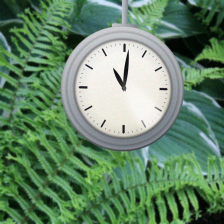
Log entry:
**11:01**
